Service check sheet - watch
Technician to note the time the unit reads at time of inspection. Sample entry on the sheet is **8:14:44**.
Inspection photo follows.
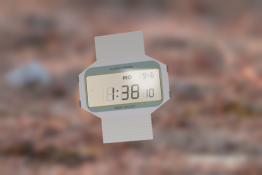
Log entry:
**1:38:10**
